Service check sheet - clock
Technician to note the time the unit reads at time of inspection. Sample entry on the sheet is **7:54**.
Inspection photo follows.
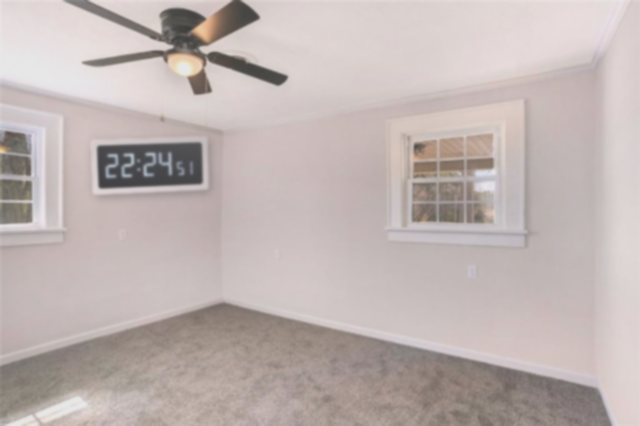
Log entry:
**22:24**
